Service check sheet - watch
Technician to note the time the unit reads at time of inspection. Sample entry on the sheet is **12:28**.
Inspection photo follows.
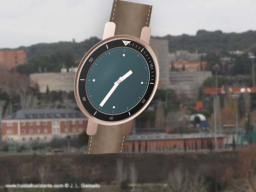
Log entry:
**1:35**
